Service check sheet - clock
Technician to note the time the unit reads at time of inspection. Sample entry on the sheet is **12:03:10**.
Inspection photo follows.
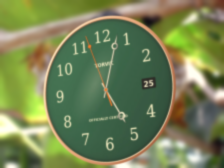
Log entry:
**5:02:57**
